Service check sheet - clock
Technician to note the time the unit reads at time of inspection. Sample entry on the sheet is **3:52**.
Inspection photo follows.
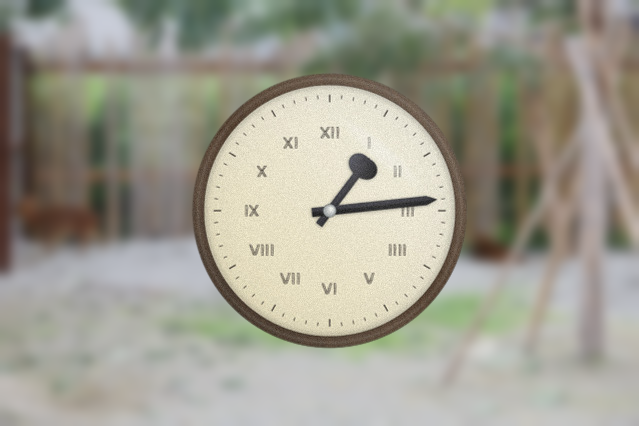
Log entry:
**1:14**
